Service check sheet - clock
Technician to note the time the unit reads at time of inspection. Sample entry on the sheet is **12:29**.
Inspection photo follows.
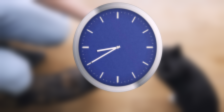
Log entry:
**8:40**
